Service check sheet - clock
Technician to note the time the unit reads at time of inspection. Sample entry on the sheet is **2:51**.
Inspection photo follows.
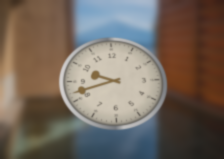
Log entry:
**9:42**
